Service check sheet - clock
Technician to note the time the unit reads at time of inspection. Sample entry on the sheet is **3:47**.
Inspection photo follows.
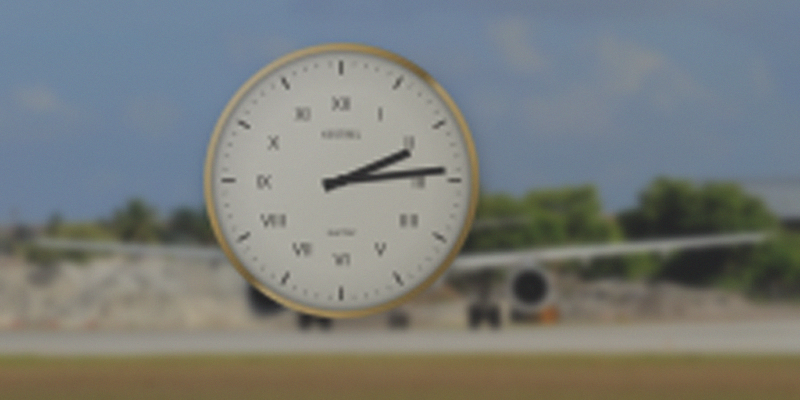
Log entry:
**2:14**
